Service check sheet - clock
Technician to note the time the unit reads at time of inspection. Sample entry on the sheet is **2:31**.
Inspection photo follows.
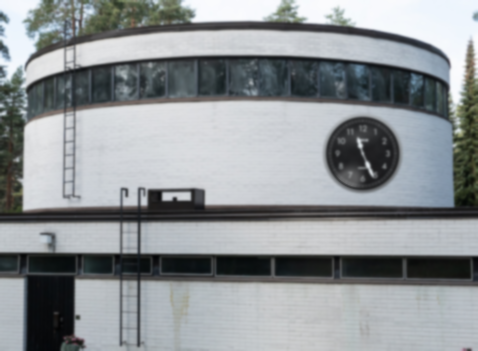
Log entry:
**11:26**
